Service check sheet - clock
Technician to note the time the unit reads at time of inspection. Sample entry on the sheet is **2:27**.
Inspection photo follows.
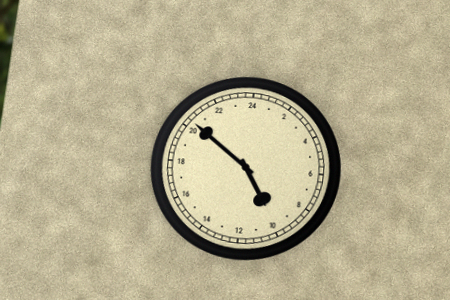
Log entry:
**9:51**
